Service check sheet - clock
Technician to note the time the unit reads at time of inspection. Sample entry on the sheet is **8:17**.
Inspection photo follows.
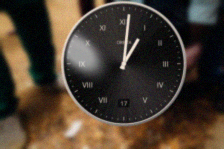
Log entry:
**1:01**
